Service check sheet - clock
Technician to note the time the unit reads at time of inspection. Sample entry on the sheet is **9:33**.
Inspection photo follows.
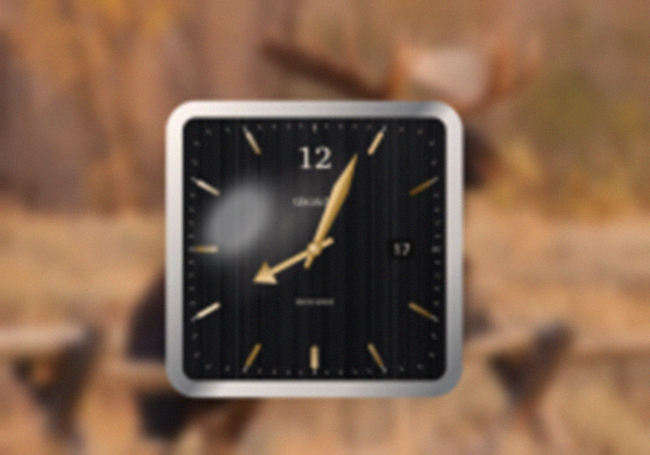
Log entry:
**8:04**
